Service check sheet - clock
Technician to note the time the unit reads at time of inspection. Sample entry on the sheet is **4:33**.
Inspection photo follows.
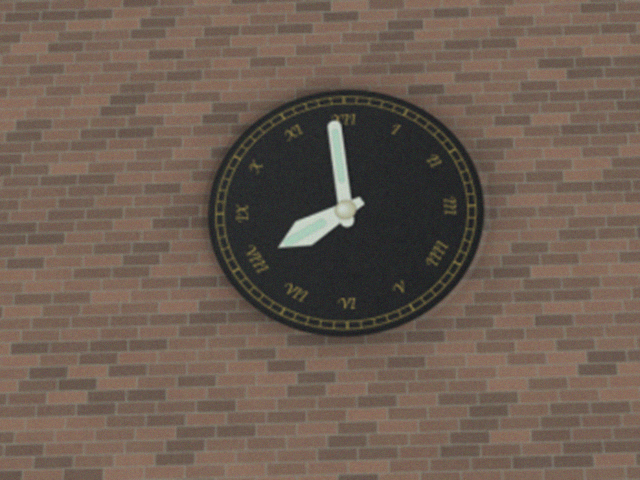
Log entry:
**7:59**
